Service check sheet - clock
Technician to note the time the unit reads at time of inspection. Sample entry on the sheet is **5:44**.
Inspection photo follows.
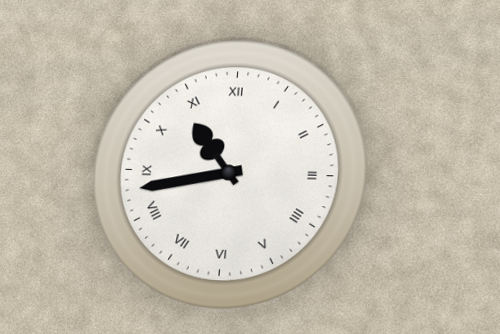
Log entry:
**10:43**
